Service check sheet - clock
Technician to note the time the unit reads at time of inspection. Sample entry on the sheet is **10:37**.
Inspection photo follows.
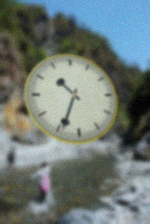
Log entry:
**10:34**
